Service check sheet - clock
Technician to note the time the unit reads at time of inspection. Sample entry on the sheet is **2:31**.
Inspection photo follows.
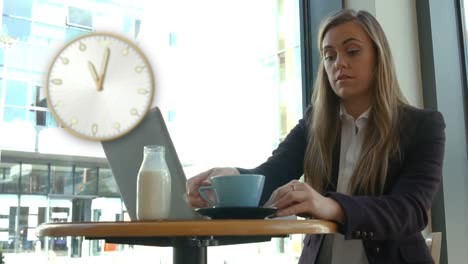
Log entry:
**11:01**
